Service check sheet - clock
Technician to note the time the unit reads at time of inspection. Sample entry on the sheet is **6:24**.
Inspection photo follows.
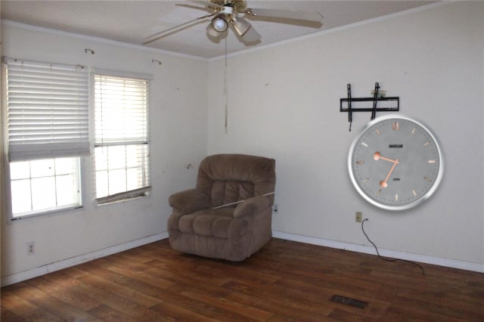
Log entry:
**9:35**
